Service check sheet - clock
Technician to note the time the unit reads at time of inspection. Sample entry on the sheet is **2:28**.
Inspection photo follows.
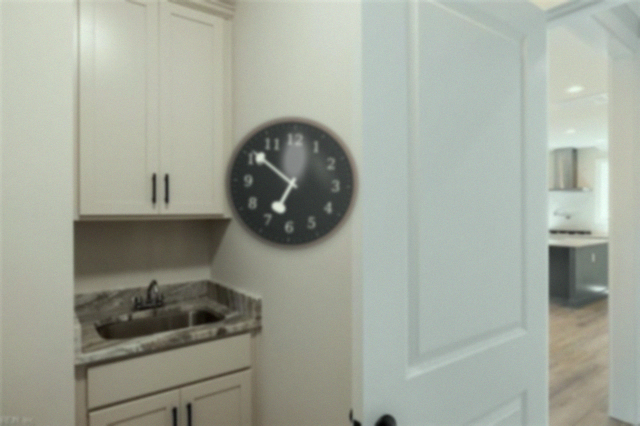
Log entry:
**6:51**
